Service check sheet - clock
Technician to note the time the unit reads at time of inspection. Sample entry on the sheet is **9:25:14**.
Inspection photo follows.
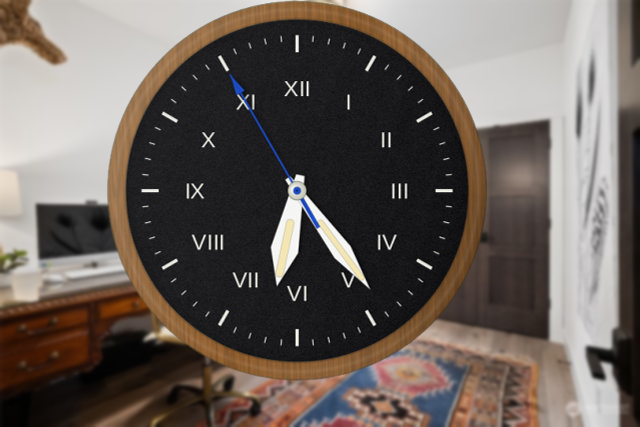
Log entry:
**6:23:55**
